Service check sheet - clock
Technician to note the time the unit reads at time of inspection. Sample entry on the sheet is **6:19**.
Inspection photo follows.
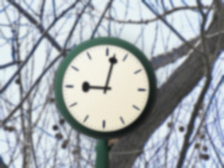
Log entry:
**9:02**
